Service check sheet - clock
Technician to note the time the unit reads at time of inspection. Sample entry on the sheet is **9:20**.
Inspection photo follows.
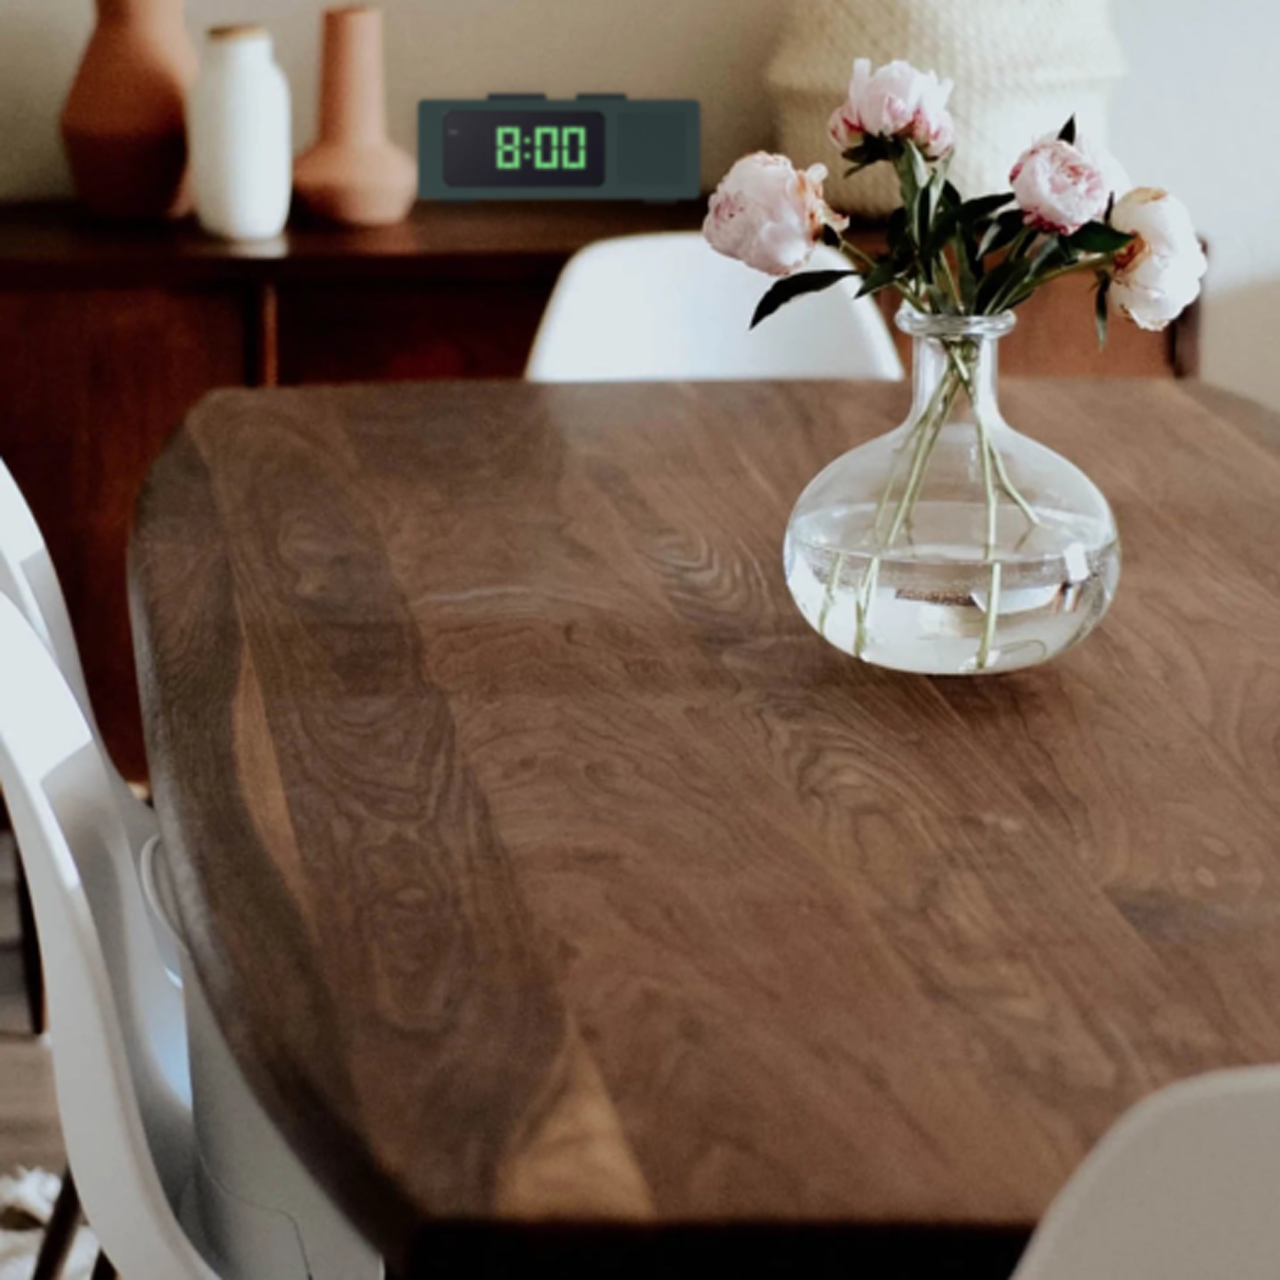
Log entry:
**8:00**
